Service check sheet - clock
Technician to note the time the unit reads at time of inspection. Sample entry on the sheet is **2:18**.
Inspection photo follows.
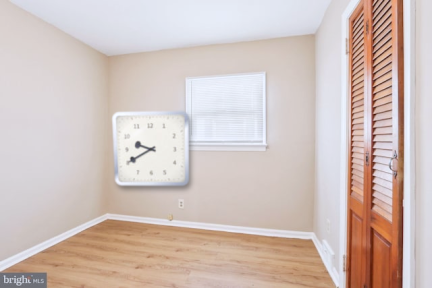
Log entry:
**9:40**
